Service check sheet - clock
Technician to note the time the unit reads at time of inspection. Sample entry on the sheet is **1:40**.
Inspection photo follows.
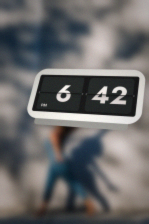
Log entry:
**6:42**
